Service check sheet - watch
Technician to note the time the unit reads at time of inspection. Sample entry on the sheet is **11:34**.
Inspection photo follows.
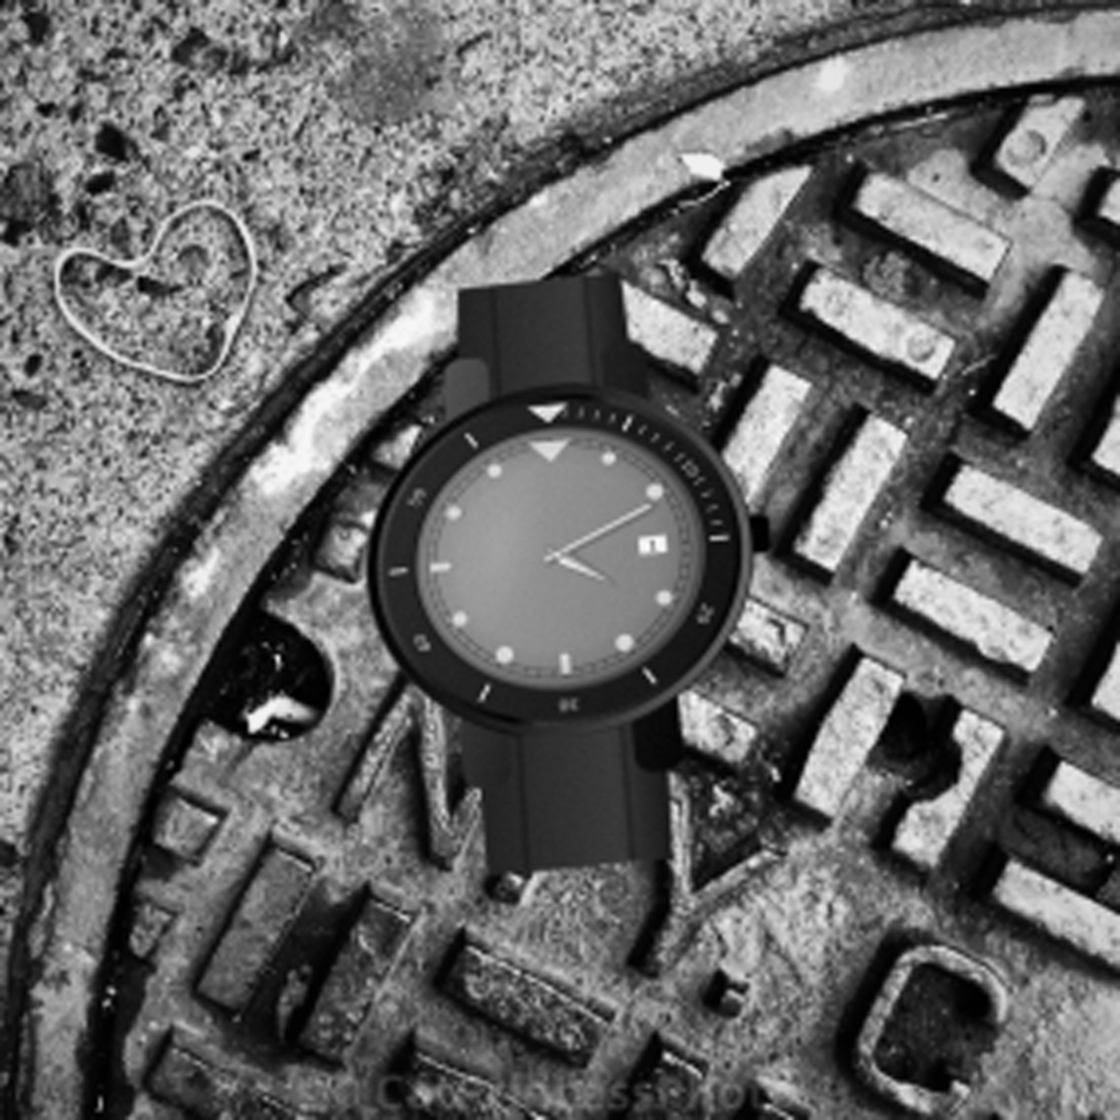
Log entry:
**4:11**
